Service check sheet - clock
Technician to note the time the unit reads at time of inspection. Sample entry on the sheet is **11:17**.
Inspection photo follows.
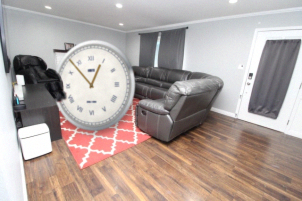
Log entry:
**12:53**
